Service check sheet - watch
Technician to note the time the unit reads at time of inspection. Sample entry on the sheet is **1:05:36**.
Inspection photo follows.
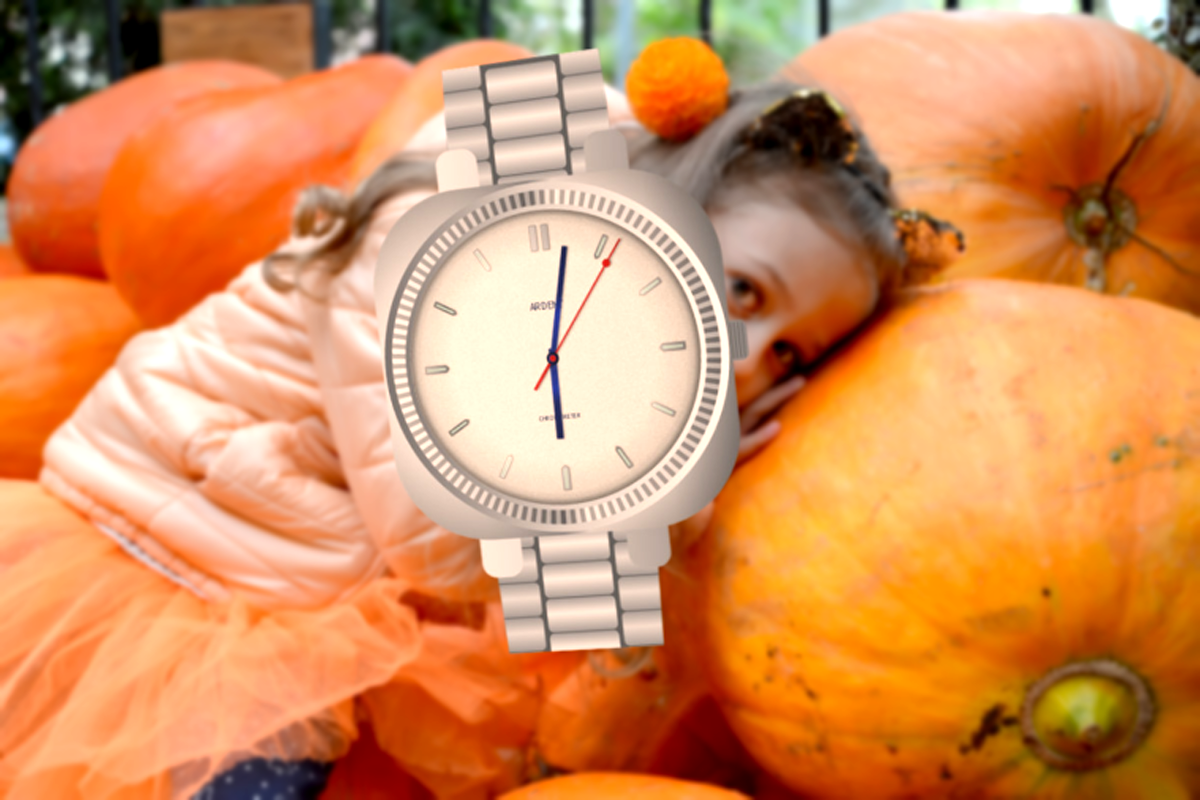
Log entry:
**6:02:06**
